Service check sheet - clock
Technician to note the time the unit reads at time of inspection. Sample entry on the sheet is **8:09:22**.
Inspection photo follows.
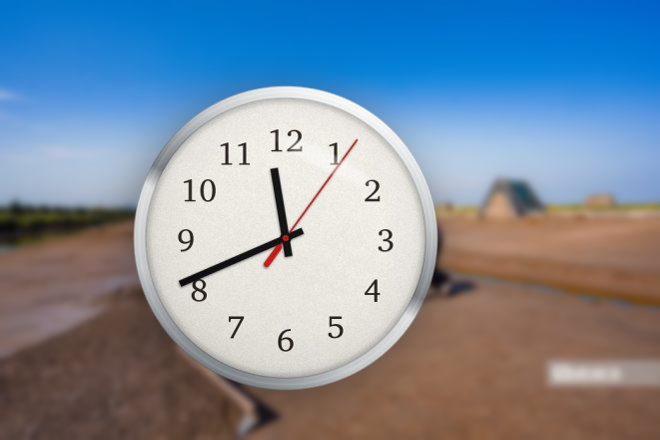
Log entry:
**11:41:06**
